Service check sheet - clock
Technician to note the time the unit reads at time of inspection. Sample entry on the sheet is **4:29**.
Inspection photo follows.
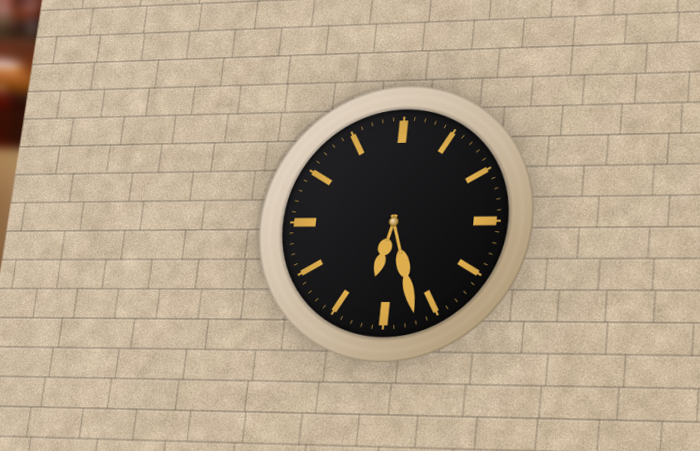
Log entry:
**6:27**
